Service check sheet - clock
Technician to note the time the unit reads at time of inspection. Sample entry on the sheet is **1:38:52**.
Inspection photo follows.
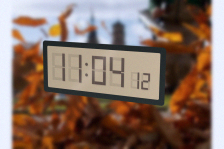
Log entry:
**11:04:12**
